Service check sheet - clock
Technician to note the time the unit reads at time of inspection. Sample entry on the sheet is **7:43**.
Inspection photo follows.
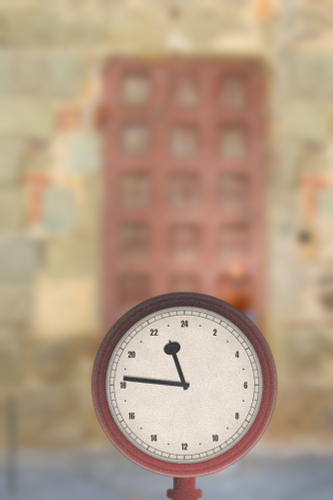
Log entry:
**22:46**
